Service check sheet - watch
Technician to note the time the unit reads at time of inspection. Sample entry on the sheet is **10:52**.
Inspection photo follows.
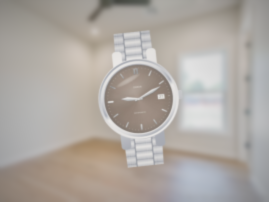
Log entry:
**9:11**
